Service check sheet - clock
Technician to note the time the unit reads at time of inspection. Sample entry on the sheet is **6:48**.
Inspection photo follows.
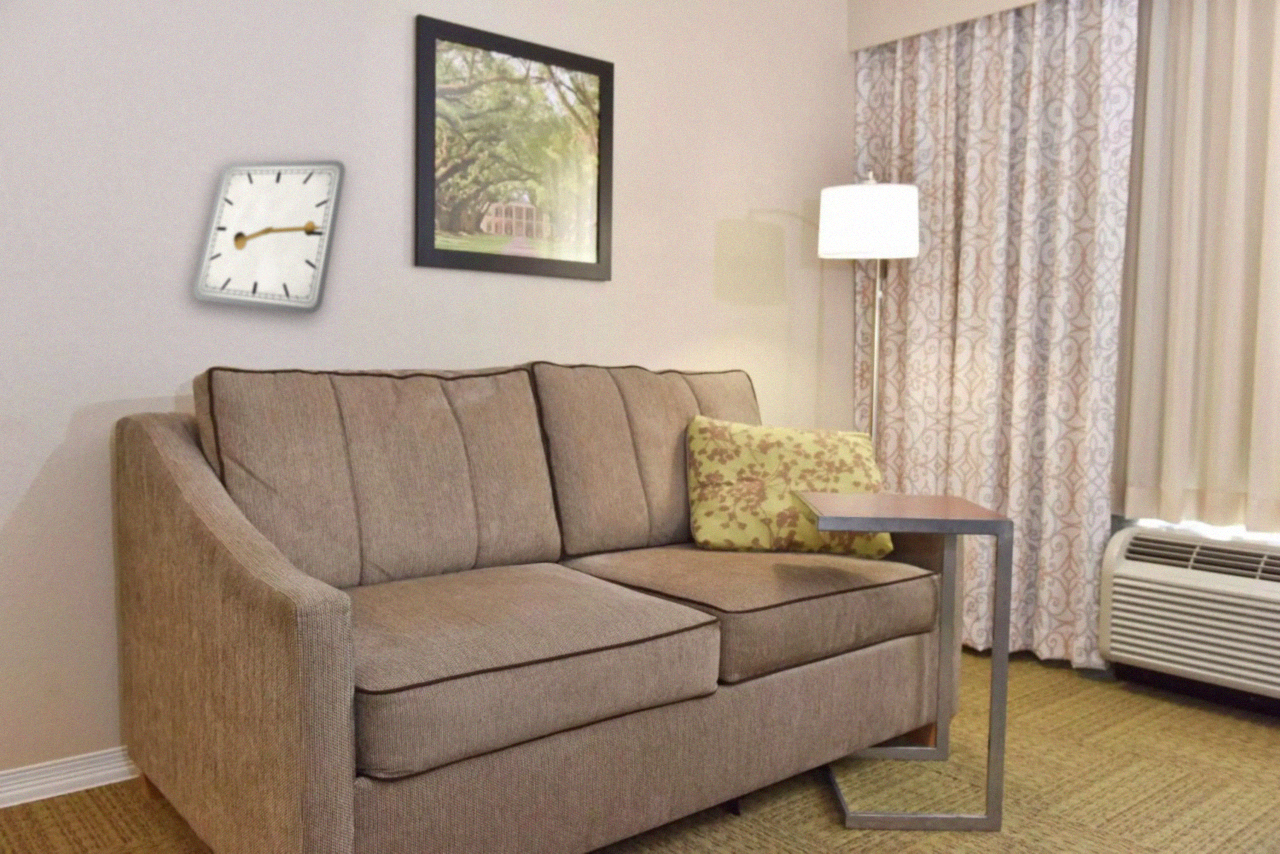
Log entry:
**8:14**
